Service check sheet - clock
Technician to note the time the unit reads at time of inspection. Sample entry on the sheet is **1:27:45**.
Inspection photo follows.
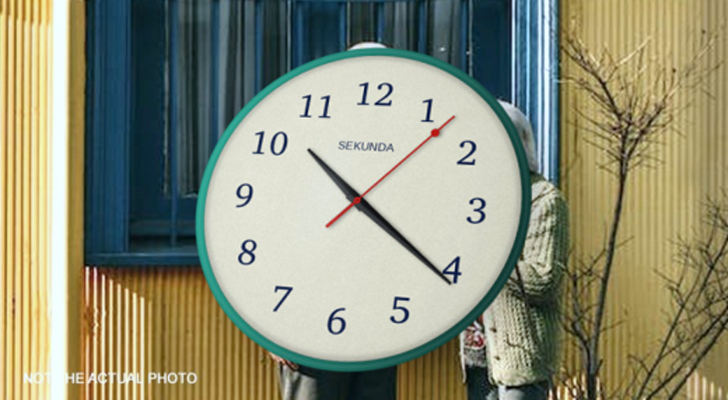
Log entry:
**10:21:07**
